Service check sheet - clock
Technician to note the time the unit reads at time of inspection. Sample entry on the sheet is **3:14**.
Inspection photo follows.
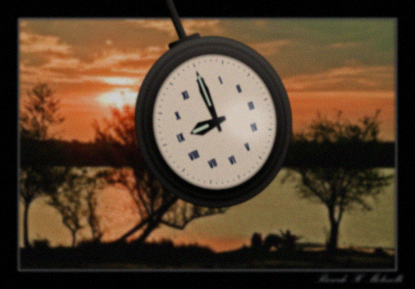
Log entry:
**9:00**
